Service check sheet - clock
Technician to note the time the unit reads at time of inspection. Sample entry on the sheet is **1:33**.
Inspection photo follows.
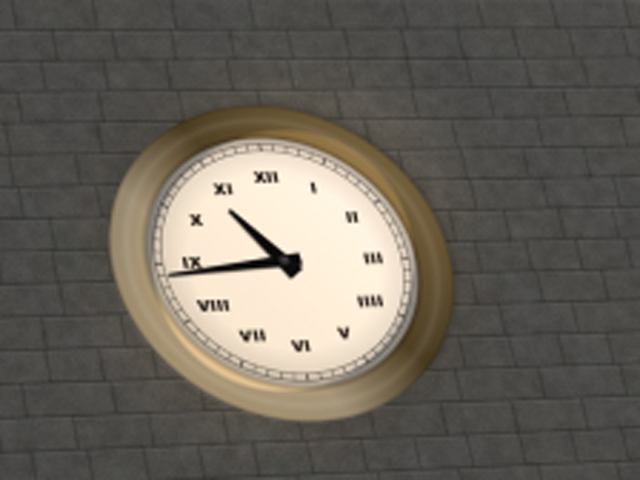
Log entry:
**10:44**
